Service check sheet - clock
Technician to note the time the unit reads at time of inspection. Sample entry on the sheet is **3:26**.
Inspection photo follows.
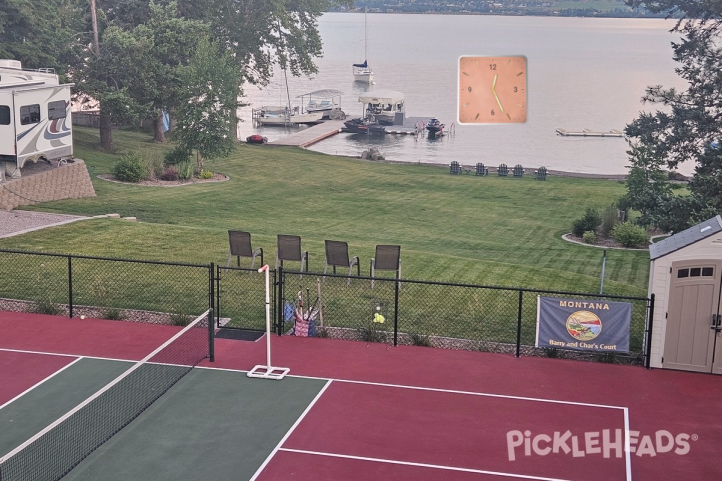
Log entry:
**12:26**
